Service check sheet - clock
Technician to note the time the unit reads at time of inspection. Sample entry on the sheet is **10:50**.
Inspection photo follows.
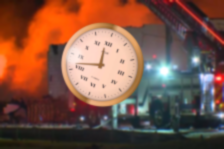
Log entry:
**11:42**
